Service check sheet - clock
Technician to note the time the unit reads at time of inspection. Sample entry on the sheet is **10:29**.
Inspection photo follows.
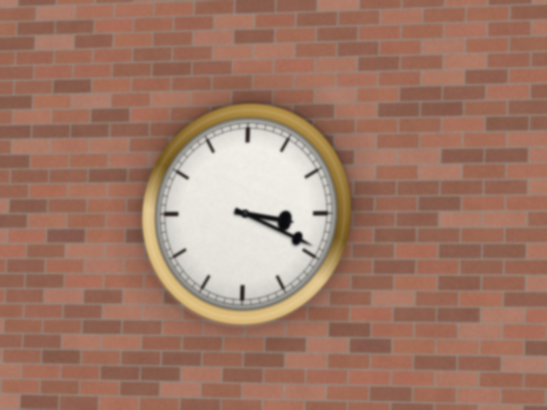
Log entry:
**3:19**
